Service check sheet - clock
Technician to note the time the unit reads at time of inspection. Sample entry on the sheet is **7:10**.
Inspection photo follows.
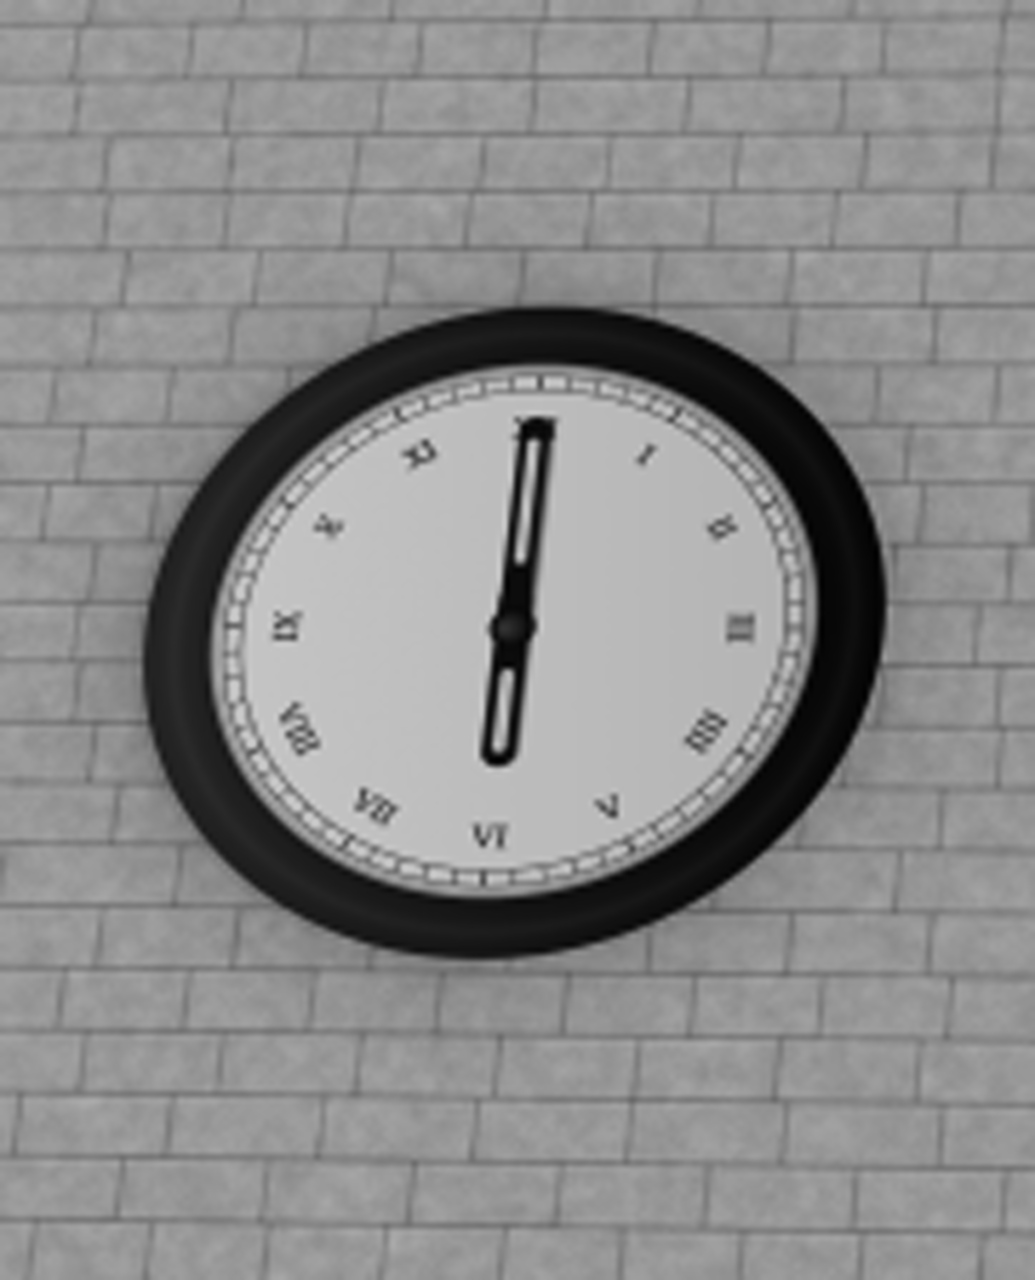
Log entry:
**6:00**
